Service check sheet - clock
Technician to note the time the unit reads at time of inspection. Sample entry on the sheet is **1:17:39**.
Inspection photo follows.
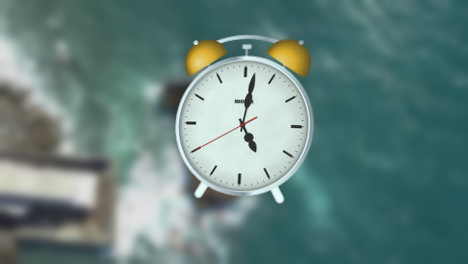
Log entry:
**5:01:40**
